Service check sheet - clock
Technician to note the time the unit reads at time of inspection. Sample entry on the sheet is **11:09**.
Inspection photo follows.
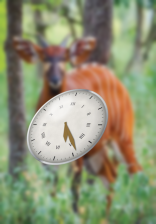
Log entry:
**5:24**
